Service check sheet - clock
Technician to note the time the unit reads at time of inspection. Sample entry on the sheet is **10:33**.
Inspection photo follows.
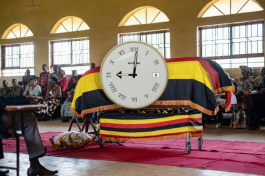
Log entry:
**9:01**
